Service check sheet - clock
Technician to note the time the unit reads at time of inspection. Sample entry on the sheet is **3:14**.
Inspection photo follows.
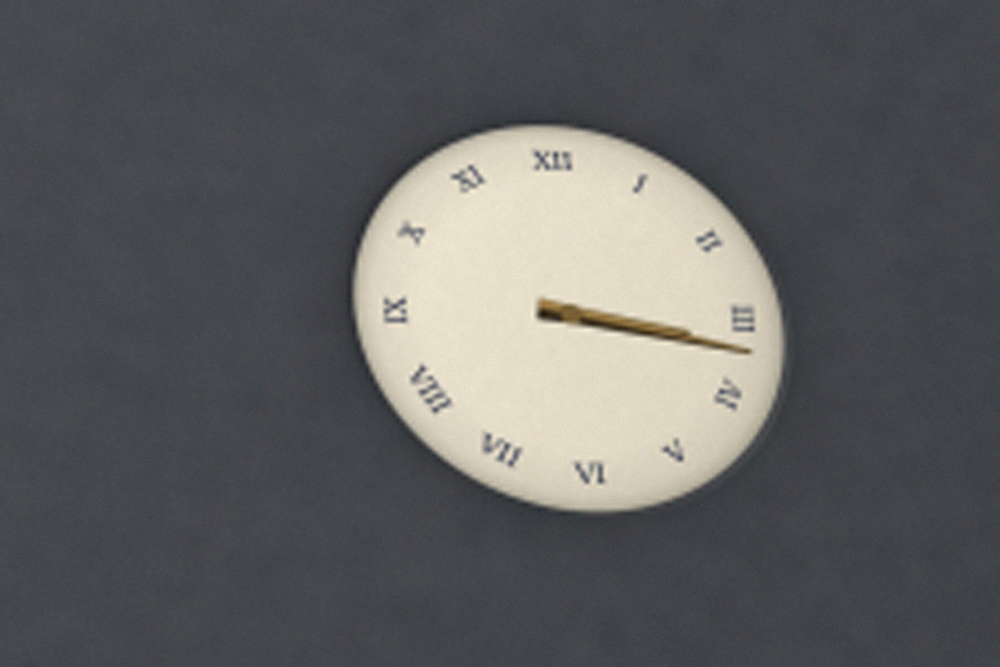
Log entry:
**3:17**
